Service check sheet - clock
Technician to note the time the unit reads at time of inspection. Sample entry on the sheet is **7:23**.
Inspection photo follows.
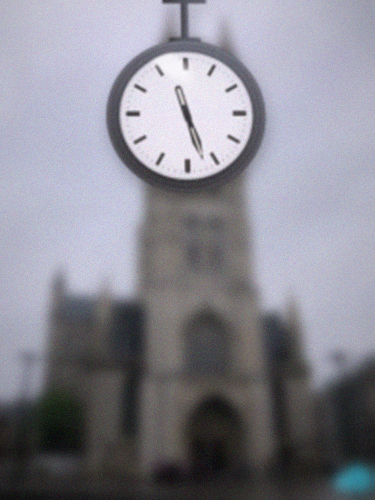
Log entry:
**11:27**
